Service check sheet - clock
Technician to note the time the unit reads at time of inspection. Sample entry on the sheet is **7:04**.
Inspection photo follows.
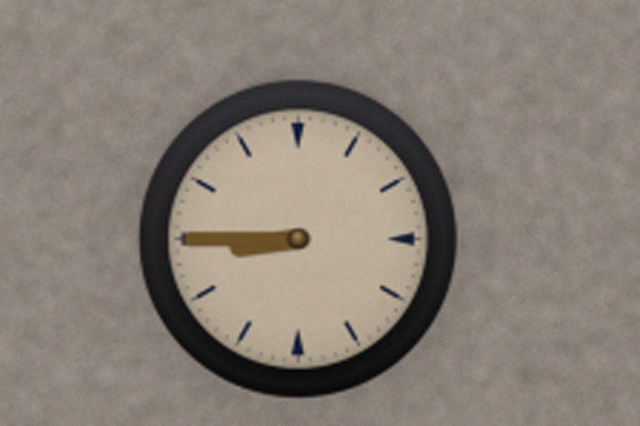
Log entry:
**8:45**
